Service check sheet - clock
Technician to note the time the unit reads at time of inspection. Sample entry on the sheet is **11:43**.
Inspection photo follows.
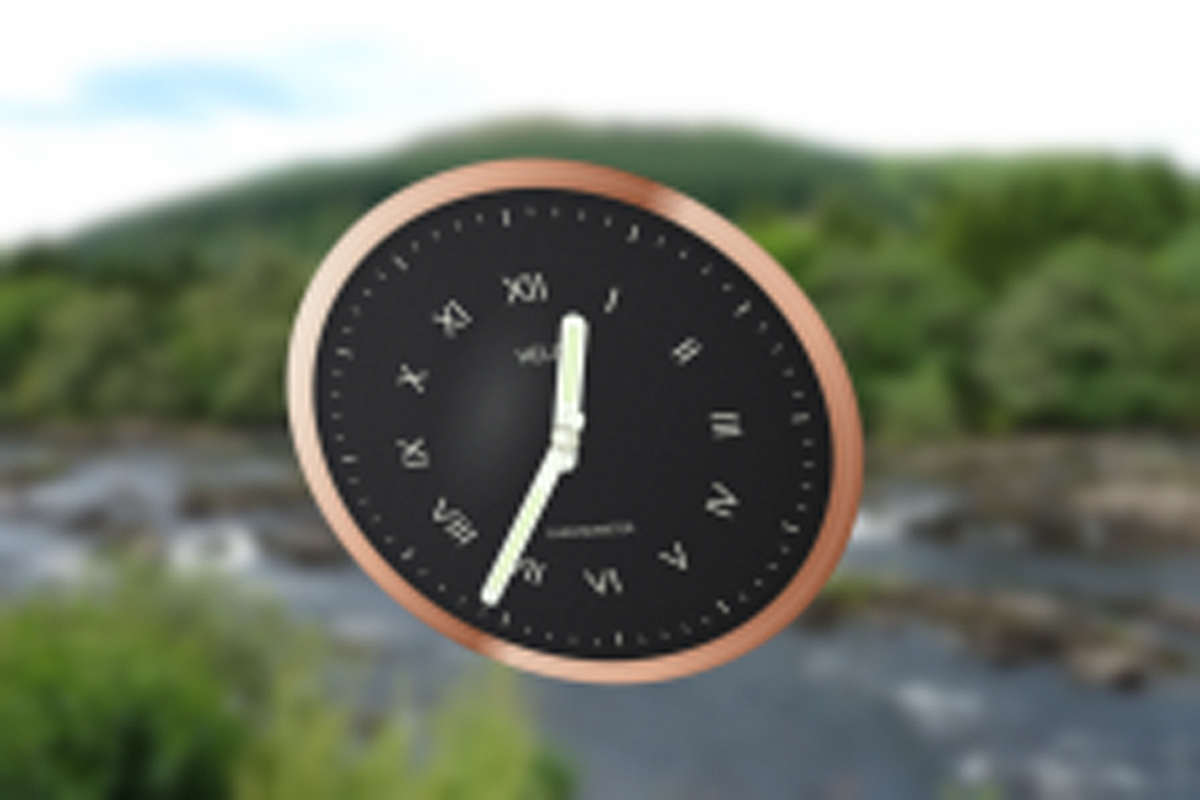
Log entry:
**12:36**
